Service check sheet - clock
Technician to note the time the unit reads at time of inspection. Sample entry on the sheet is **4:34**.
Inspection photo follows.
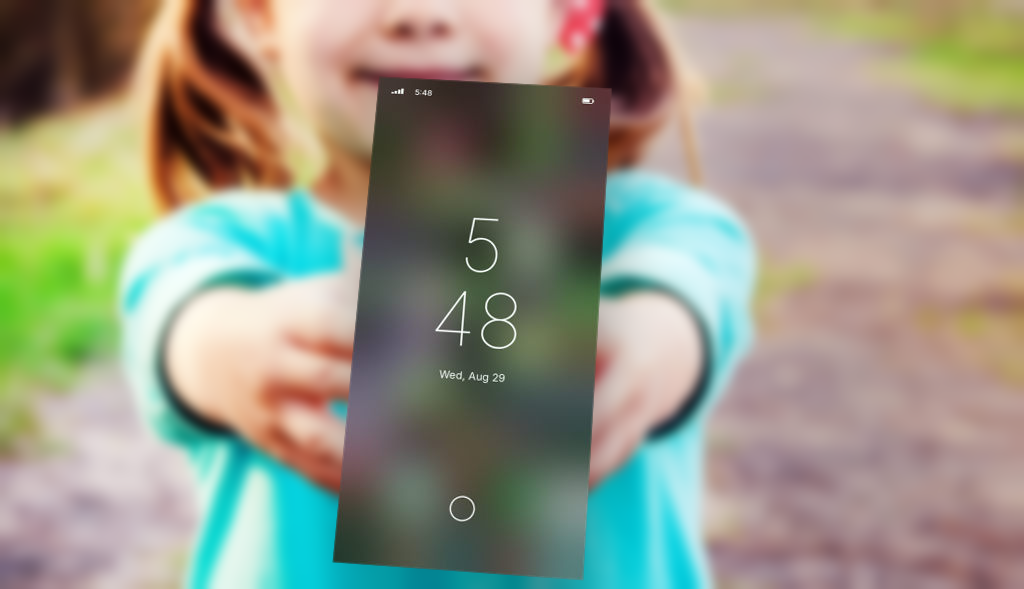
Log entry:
**5:48**
